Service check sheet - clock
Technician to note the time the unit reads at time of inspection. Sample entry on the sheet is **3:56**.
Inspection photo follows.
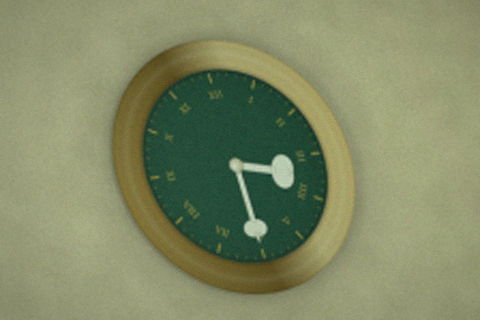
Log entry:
**3:30**
